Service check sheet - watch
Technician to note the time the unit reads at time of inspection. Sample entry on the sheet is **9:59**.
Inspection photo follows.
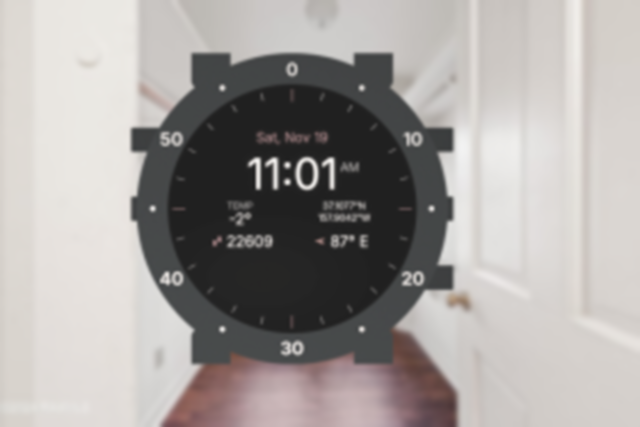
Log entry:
**11:01**
